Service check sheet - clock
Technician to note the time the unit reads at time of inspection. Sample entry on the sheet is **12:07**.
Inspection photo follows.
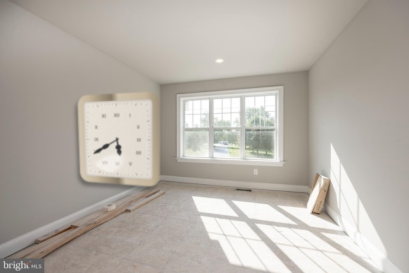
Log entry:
**5:40**
